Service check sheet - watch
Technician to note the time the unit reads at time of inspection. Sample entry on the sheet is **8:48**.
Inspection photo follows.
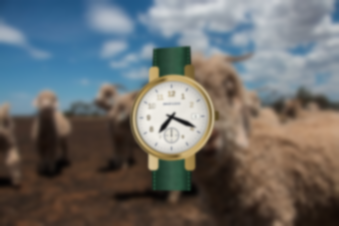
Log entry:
**7:19**
